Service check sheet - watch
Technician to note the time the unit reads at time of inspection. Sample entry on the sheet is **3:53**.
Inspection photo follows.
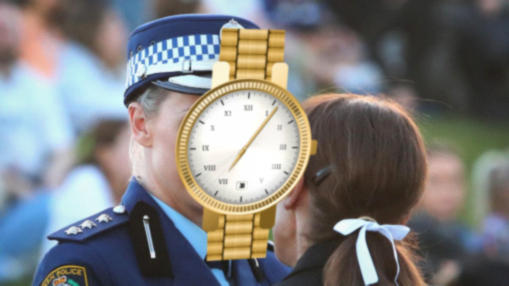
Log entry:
**7:06**
